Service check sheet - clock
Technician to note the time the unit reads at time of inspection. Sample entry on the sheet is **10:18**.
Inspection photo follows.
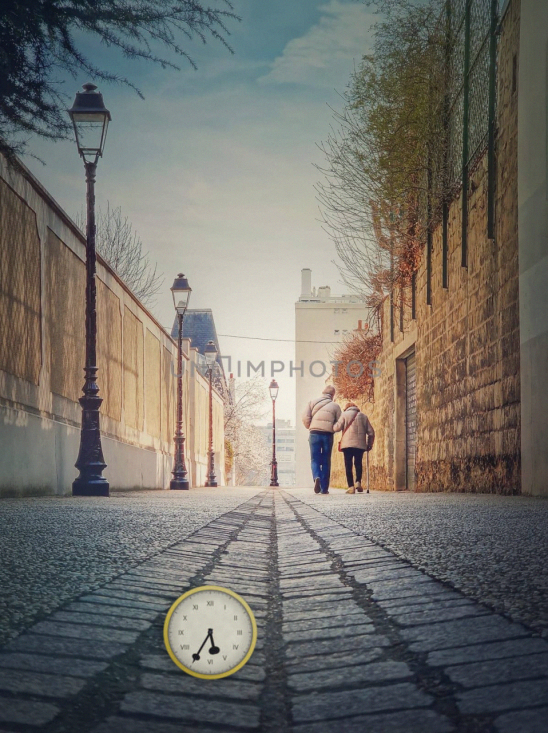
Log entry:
**5:35**
